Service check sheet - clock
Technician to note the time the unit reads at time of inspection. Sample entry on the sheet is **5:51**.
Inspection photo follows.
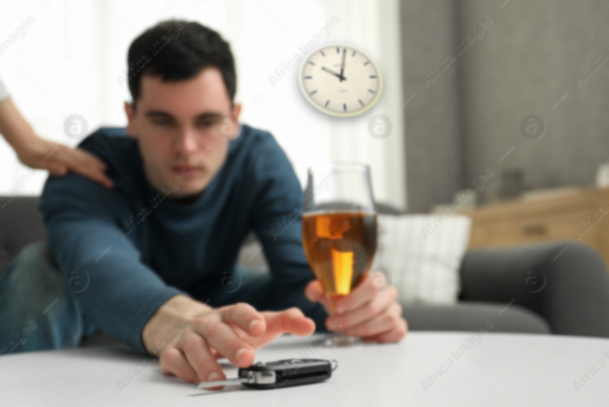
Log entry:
**10:02**
